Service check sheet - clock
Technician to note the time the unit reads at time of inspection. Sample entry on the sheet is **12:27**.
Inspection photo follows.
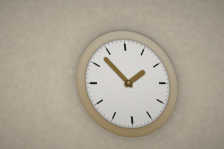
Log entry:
**1:53**
